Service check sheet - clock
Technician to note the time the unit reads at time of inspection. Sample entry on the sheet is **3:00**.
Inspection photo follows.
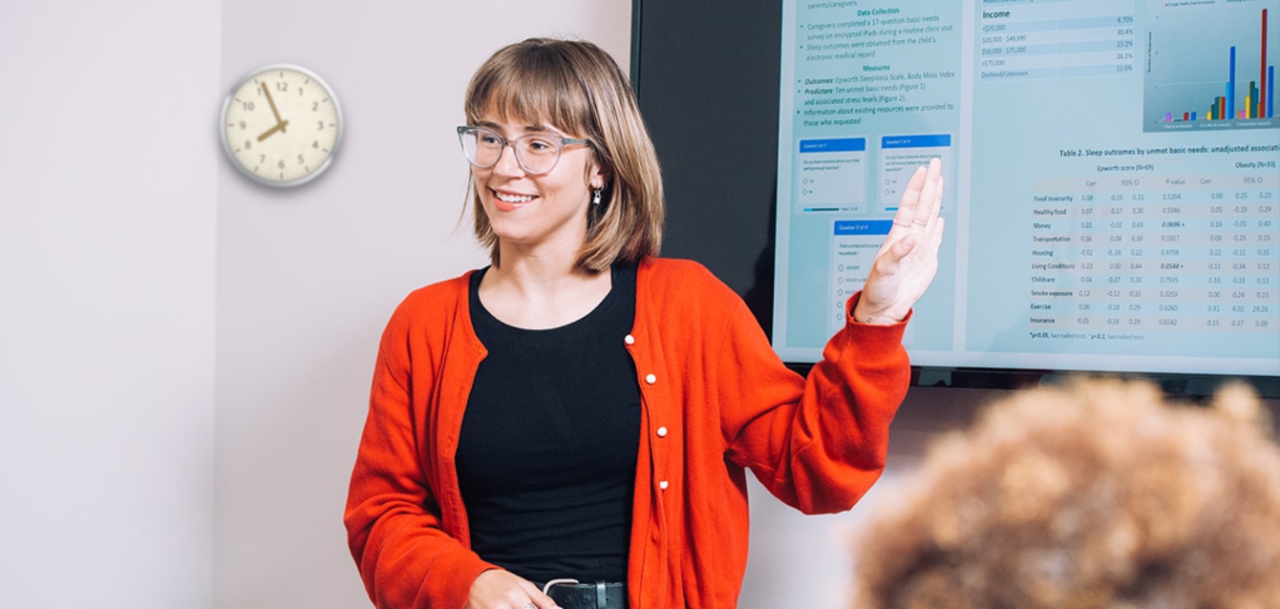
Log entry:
**7:56**
